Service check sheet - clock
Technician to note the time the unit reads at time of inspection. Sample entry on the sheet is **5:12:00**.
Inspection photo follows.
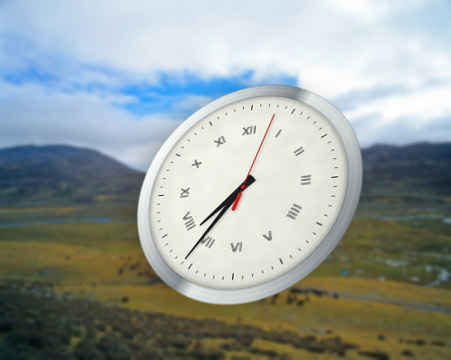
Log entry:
**7:36:03**
